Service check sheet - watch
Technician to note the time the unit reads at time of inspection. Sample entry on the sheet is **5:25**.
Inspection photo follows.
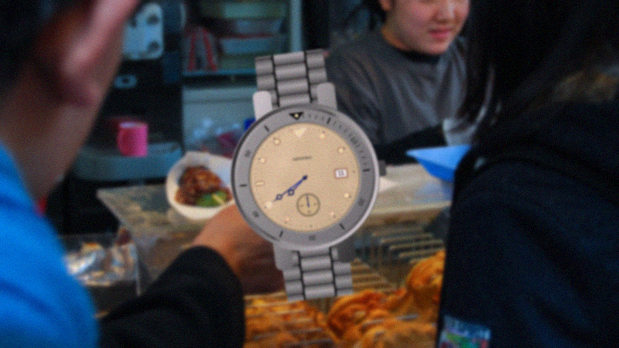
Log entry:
**7:40**
